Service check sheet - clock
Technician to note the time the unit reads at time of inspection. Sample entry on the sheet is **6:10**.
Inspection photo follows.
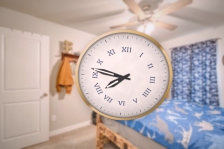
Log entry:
**7:47**
